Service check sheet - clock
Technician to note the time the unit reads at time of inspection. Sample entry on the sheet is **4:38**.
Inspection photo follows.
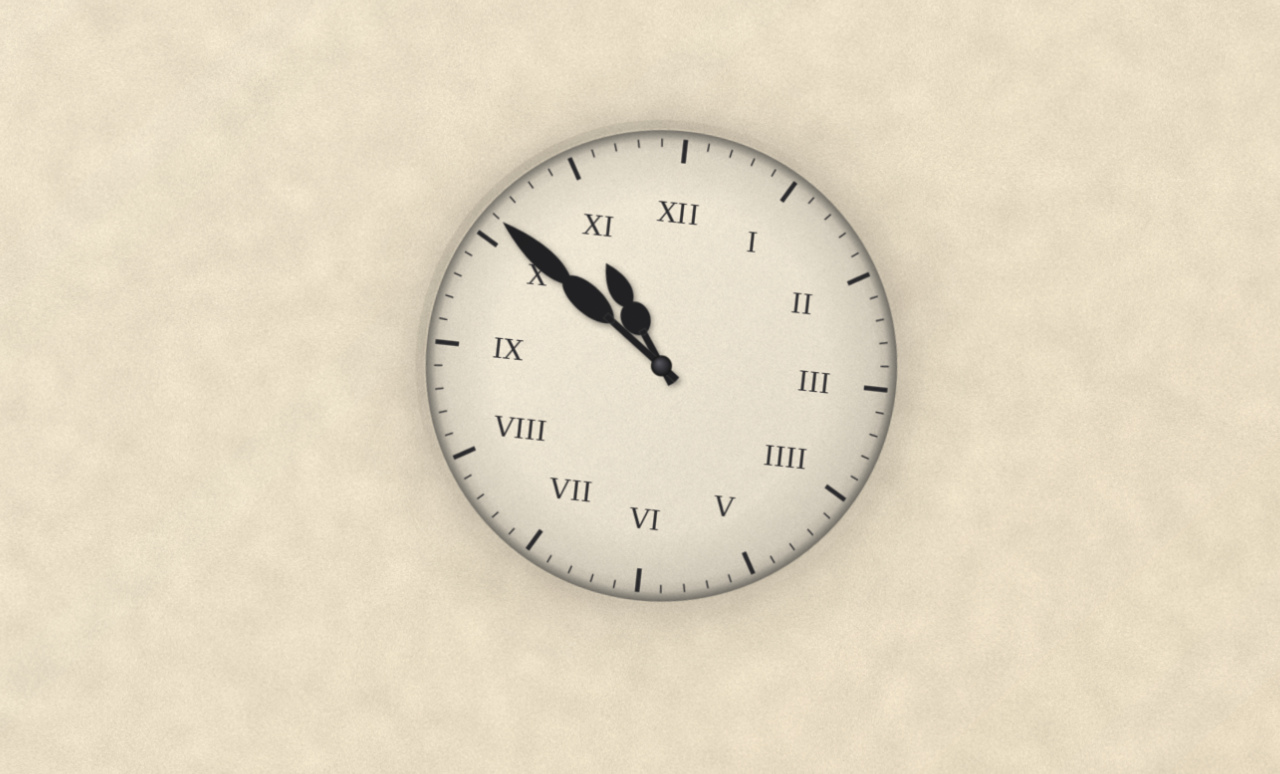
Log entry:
**10:51**
